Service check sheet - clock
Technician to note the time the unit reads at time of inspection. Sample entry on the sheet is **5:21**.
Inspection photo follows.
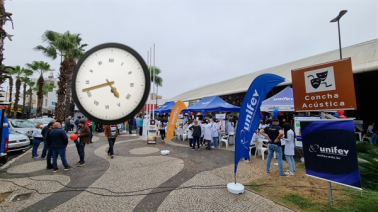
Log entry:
**4:42**
